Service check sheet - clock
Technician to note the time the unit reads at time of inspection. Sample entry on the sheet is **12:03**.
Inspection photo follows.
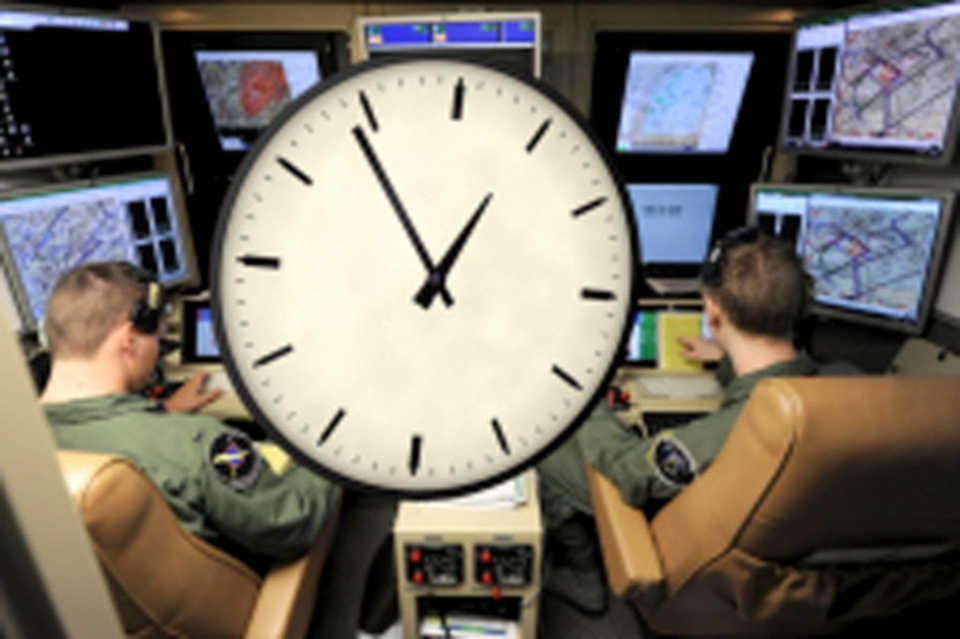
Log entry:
**12:54**
